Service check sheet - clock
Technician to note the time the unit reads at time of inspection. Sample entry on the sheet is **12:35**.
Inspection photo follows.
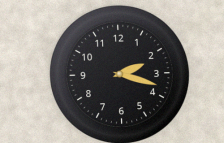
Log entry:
**2:18**
